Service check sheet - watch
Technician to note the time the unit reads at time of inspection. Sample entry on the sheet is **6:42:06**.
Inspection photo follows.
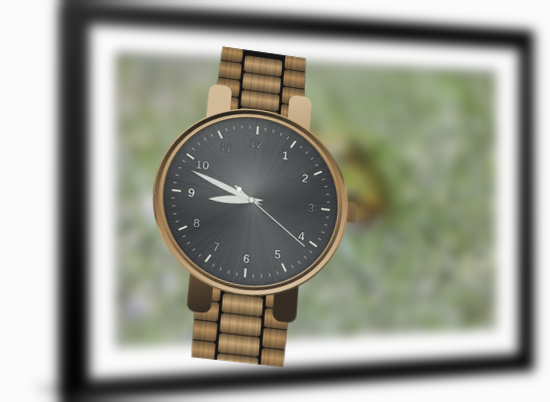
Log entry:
**8:48:21**
